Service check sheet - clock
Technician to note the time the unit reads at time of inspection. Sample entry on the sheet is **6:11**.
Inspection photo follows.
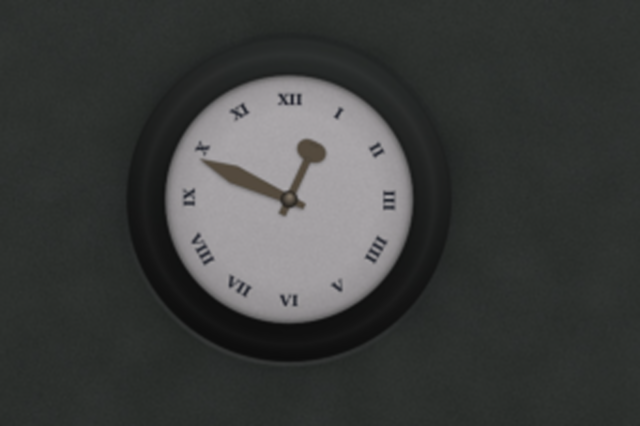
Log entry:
**12:49**
